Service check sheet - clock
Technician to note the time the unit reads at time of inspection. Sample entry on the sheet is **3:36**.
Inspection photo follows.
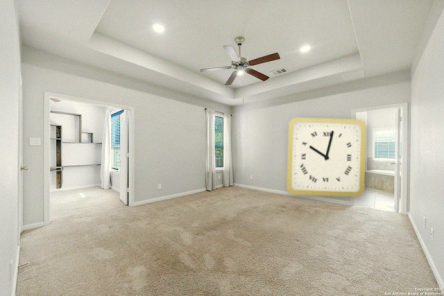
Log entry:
**10:02**
